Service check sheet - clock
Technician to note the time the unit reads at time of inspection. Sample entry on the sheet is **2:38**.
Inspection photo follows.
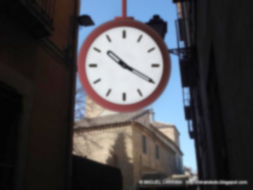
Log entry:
**10:20**
